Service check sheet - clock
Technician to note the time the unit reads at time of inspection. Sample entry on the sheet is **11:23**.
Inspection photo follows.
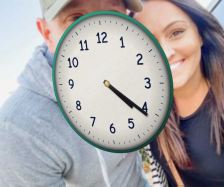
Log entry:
**4:21**
